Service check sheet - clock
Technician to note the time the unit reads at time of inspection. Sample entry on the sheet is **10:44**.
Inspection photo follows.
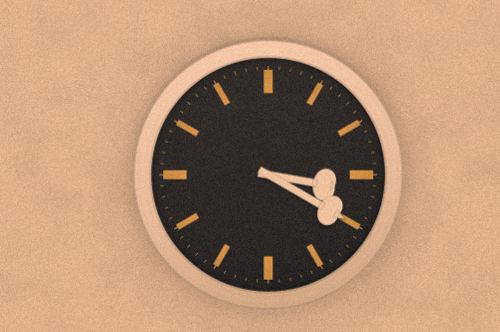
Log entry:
**3:20**
